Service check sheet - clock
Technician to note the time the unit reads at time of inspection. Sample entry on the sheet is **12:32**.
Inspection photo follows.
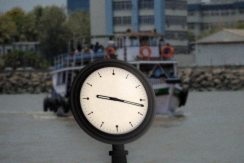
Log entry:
**9:17**
